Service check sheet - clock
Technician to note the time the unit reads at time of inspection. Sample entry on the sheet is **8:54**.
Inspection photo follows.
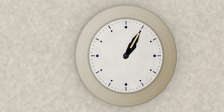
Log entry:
**1:05**
